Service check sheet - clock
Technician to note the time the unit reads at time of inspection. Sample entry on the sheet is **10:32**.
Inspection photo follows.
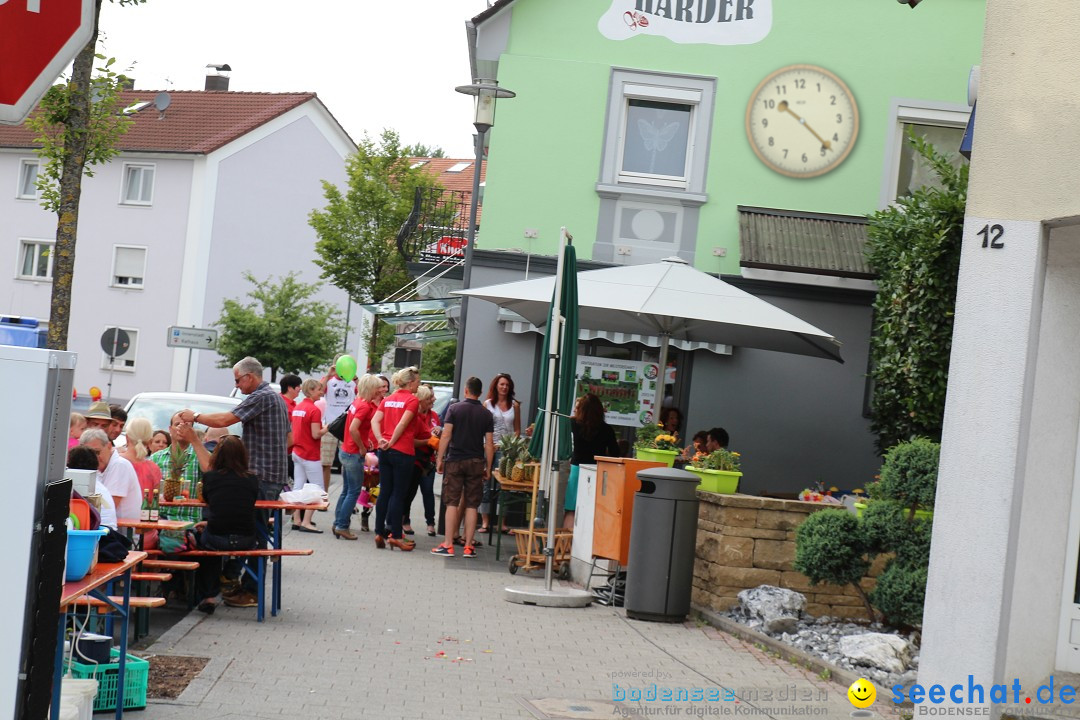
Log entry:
**10:23**
